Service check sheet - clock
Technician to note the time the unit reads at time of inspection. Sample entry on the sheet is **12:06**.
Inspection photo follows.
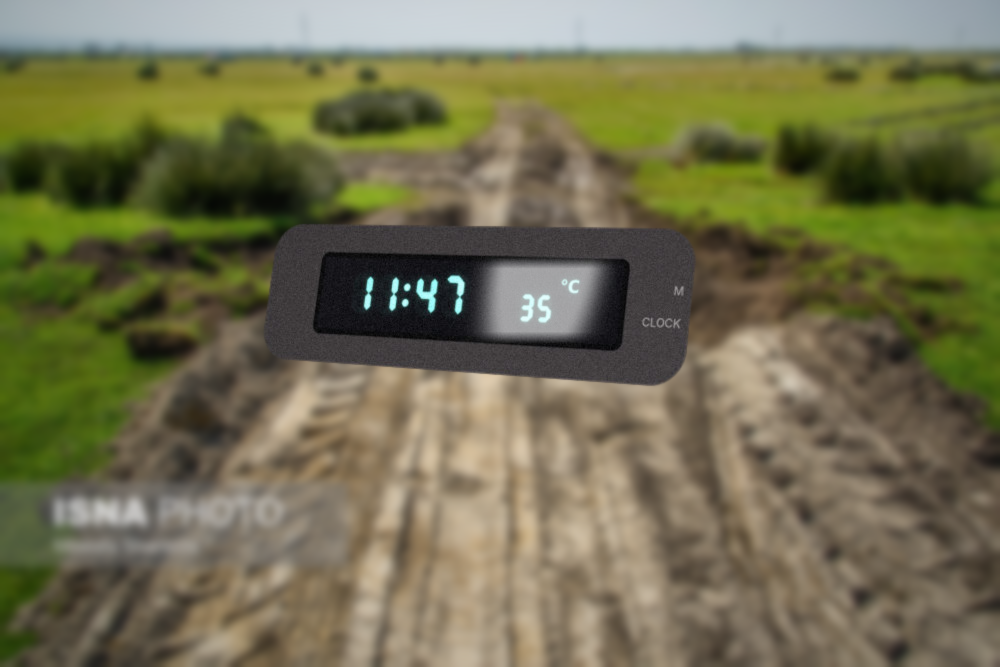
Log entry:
**11:47**
